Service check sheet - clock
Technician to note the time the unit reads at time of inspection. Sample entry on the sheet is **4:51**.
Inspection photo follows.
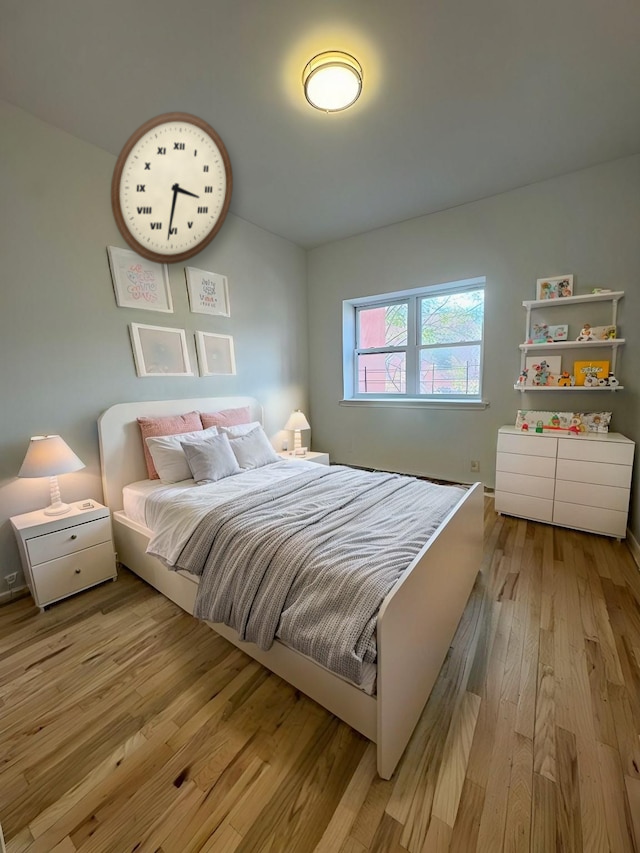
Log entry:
**3:31**
